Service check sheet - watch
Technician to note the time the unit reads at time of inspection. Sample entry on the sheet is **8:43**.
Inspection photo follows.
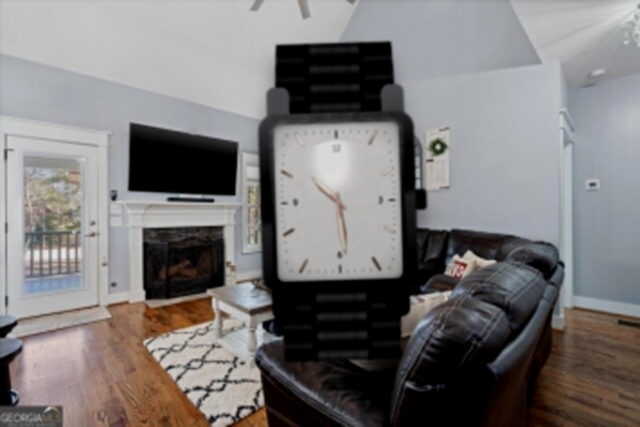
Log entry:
**10:29**
